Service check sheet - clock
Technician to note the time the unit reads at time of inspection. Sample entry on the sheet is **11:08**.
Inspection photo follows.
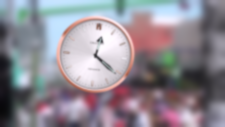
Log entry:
**12:21**
